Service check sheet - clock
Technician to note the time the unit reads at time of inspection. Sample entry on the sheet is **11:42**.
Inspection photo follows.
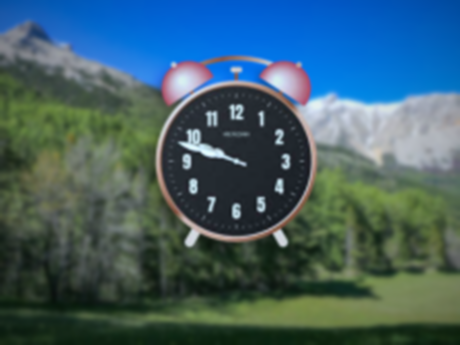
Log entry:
**9:48**
